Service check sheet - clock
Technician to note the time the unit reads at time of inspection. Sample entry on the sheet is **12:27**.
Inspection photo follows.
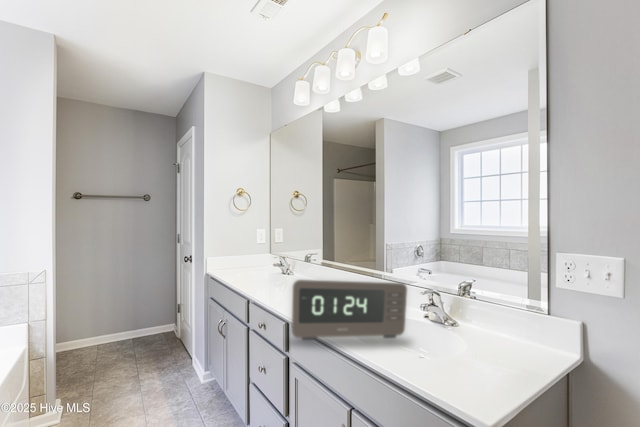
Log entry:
**1:24**
